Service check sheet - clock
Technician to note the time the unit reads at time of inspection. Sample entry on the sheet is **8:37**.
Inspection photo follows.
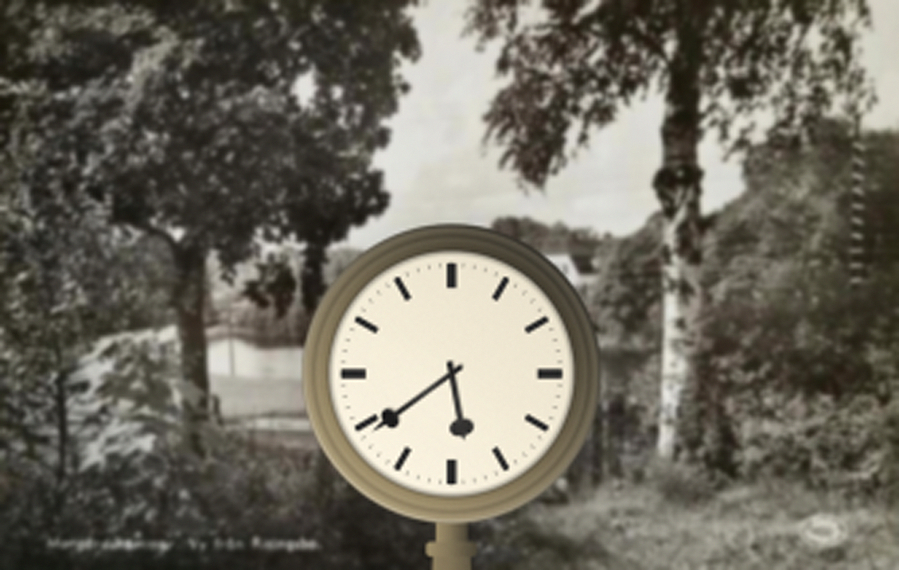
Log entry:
**5:39**
